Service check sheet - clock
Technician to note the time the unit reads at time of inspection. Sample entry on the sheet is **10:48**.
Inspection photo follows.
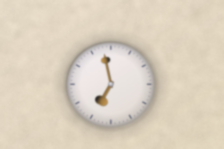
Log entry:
**6:58**
